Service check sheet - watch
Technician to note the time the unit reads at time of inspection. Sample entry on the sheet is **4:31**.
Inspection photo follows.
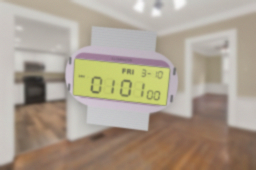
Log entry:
**1:01**
